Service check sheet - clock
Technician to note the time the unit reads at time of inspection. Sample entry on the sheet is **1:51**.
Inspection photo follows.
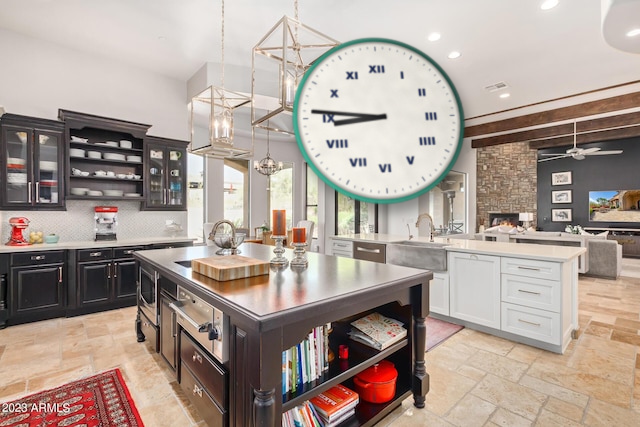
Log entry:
**8:46**
